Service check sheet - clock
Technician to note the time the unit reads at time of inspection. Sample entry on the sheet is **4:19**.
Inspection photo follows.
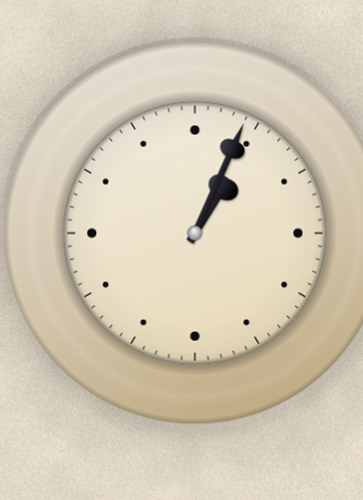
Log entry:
**1:04**
